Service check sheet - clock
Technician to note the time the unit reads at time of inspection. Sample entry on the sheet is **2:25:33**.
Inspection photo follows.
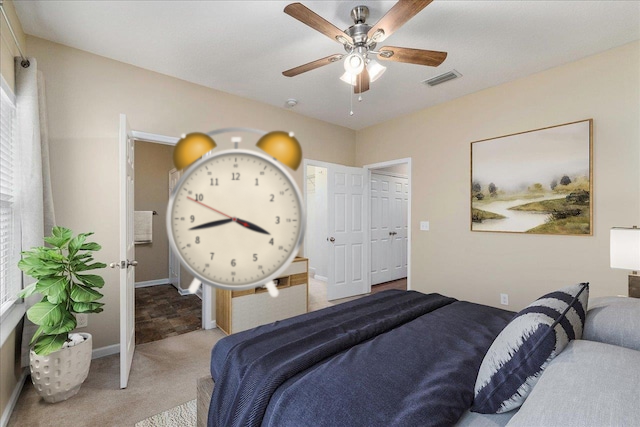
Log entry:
**3:42:49**
